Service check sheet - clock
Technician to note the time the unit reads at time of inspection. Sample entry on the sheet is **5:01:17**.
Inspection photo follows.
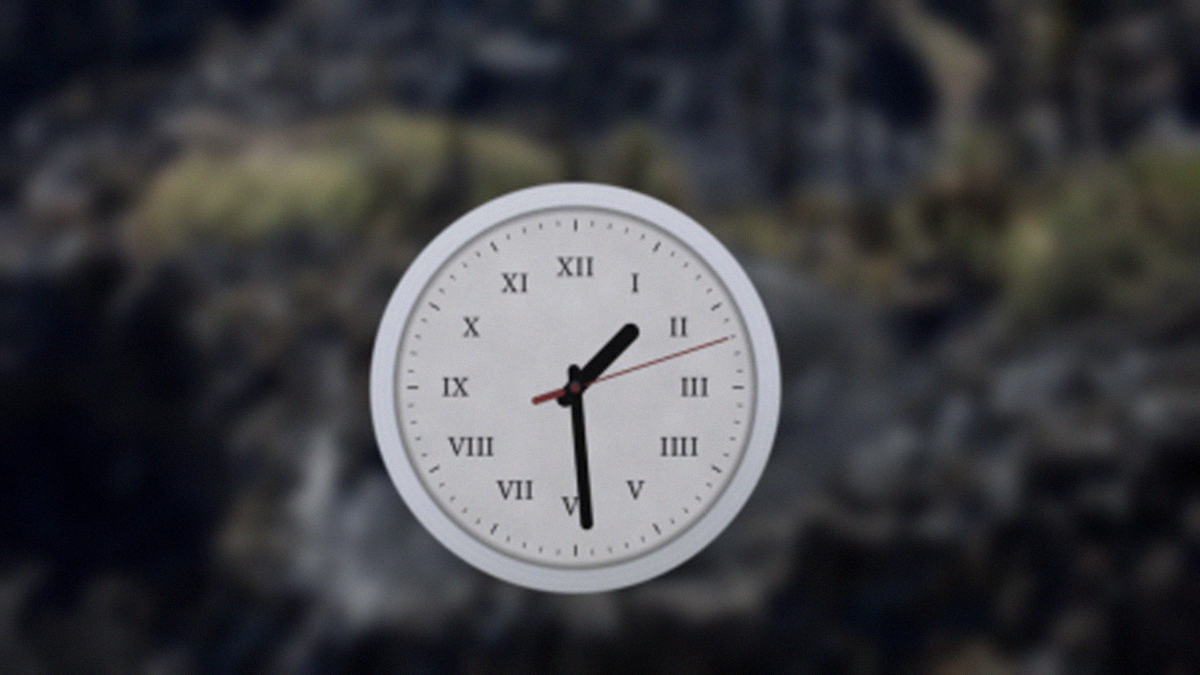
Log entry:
**1:29:12**
